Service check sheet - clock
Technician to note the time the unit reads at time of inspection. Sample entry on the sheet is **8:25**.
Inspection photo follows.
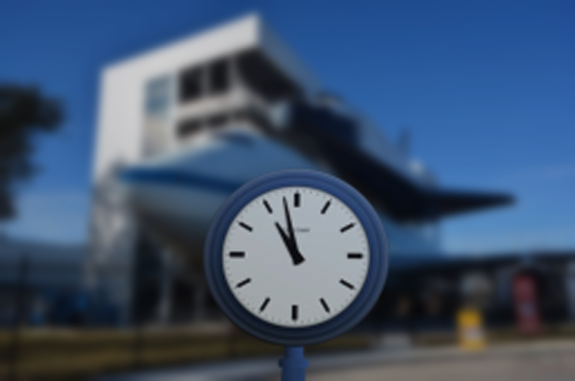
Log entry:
**10:58**
